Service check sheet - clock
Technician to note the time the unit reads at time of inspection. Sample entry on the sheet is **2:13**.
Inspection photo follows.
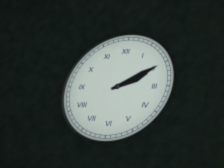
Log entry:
**2:10**
